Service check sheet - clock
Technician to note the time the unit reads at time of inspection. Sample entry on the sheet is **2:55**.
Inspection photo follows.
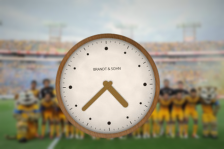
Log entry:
**4:38**
